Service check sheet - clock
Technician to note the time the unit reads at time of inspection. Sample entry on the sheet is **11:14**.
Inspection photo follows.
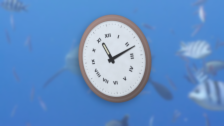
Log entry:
**11:12**
